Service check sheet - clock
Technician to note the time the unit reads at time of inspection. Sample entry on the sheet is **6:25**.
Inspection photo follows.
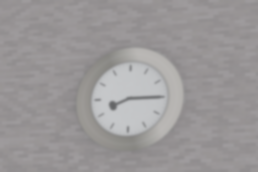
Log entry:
**8:15**
